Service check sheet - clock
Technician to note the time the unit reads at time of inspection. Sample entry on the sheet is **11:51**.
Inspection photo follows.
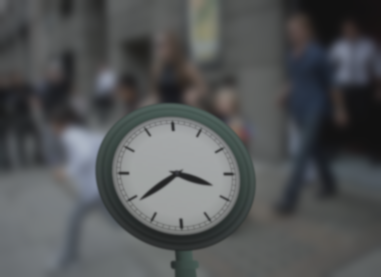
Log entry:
**3:39**
